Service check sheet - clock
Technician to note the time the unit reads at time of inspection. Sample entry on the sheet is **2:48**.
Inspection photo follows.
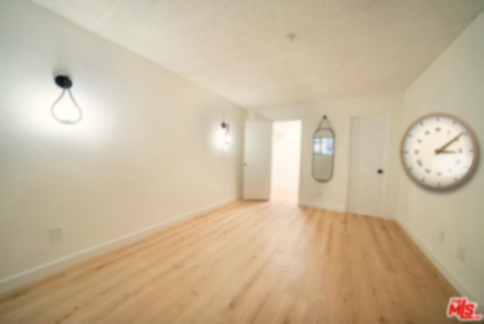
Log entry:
**3:09**
